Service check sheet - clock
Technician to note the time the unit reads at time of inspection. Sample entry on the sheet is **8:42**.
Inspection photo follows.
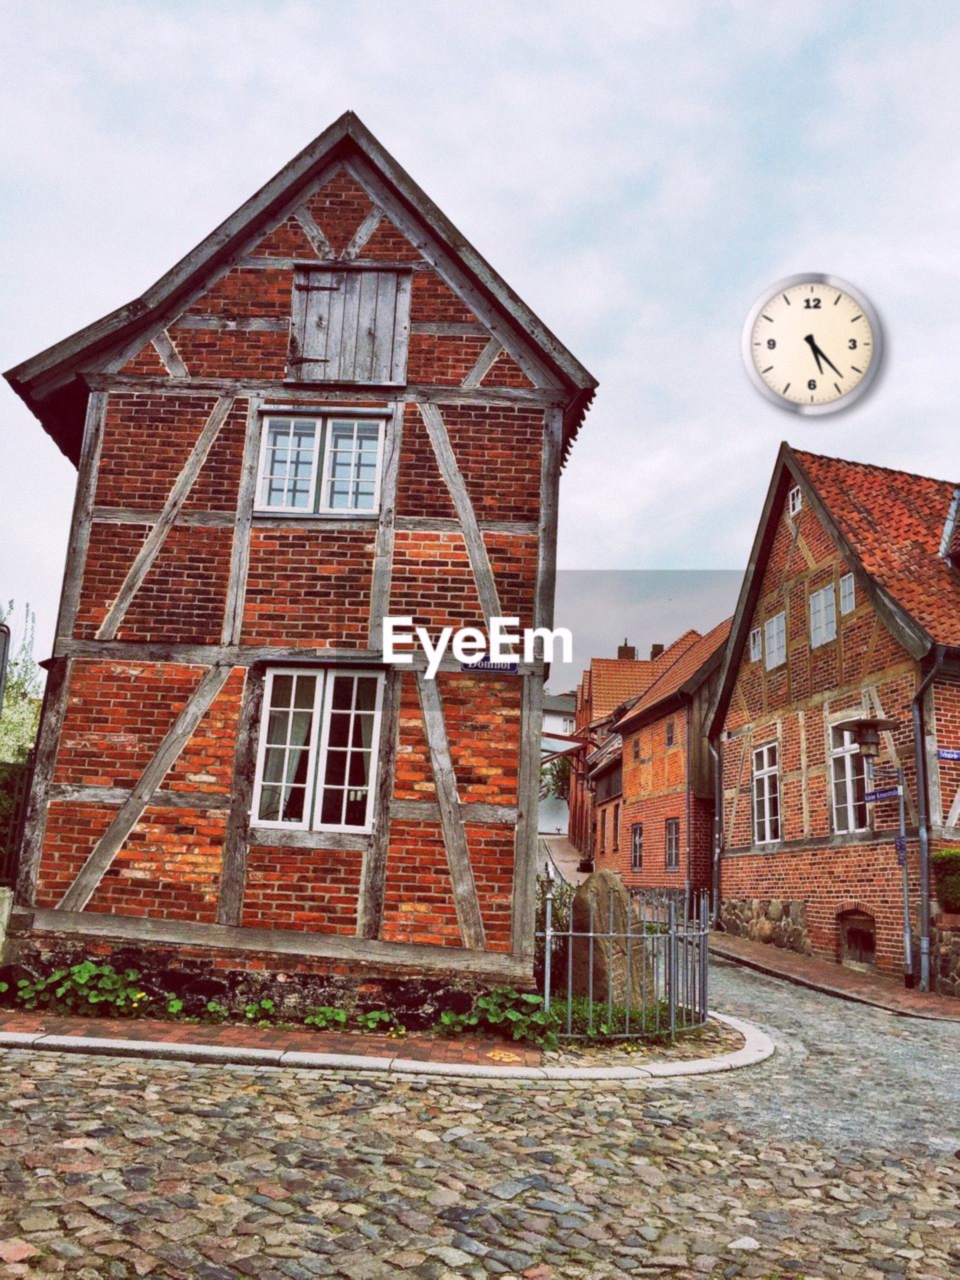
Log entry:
**5:23**
